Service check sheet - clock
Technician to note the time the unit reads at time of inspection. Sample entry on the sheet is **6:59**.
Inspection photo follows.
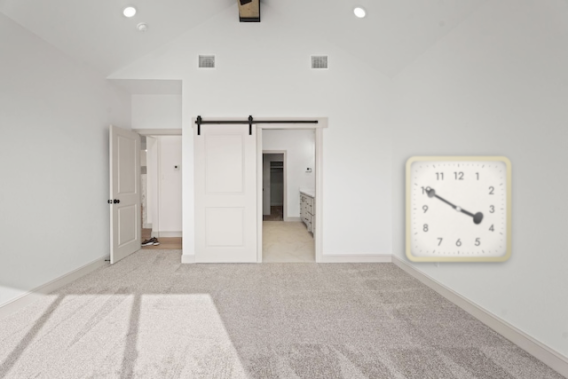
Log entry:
**3:50**
